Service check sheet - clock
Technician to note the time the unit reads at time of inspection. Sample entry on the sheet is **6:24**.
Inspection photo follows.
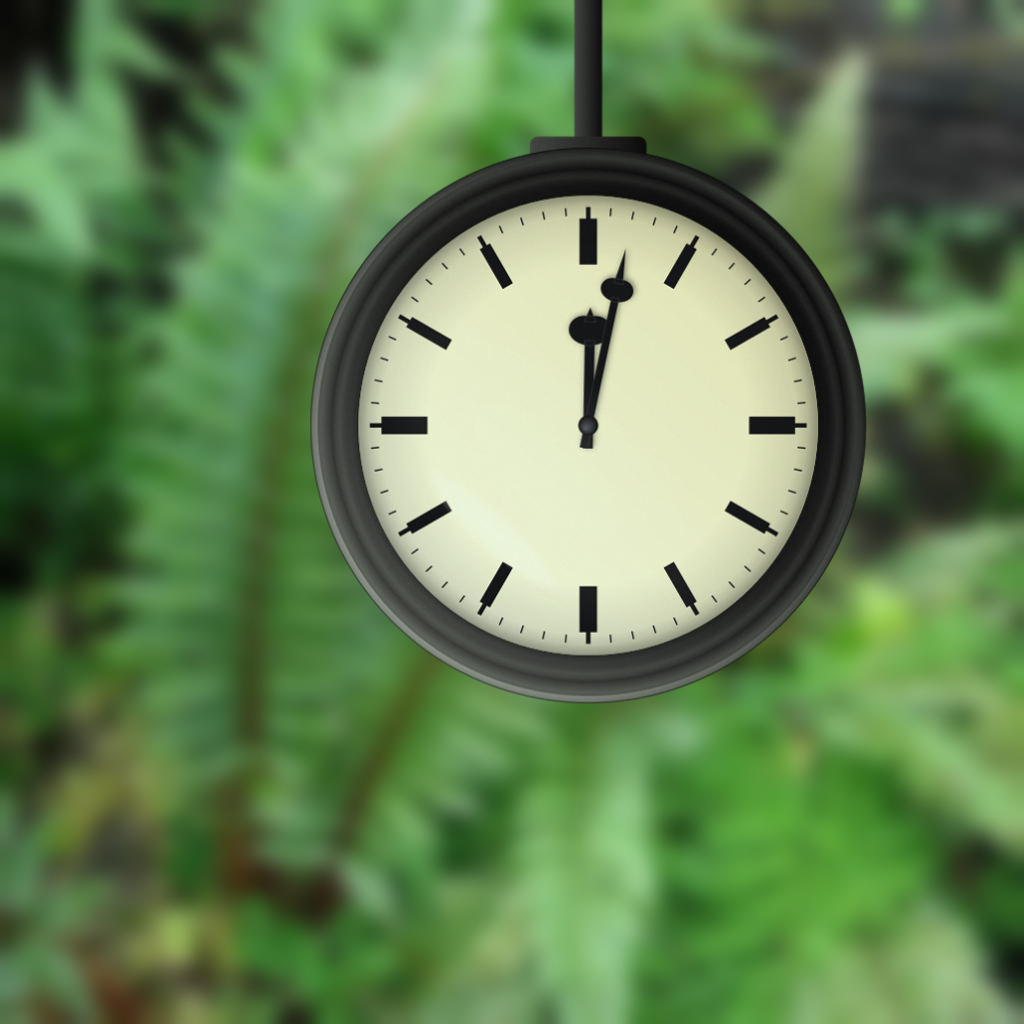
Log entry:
**12:02**
